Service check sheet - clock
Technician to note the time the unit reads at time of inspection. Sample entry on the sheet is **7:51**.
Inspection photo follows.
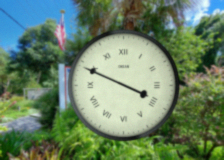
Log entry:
**3:49**
